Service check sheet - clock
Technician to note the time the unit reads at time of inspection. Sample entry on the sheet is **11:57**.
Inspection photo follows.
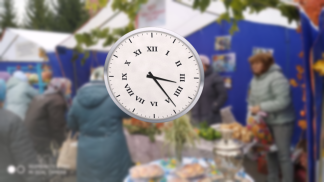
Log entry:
**3:24**
